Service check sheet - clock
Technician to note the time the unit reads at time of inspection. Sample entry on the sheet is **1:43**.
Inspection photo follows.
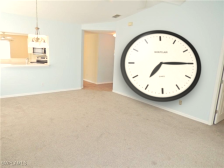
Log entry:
**7:15**
